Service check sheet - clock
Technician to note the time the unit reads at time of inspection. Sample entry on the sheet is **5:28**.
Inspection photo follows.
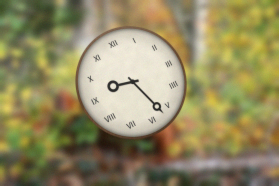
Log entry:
**9:27**
